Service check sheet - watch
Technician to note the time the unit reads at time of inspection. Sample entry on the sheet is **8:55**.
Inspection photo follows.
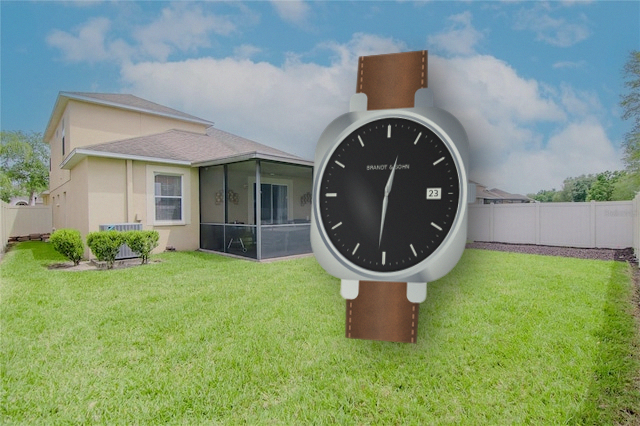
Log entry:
**12:31**
